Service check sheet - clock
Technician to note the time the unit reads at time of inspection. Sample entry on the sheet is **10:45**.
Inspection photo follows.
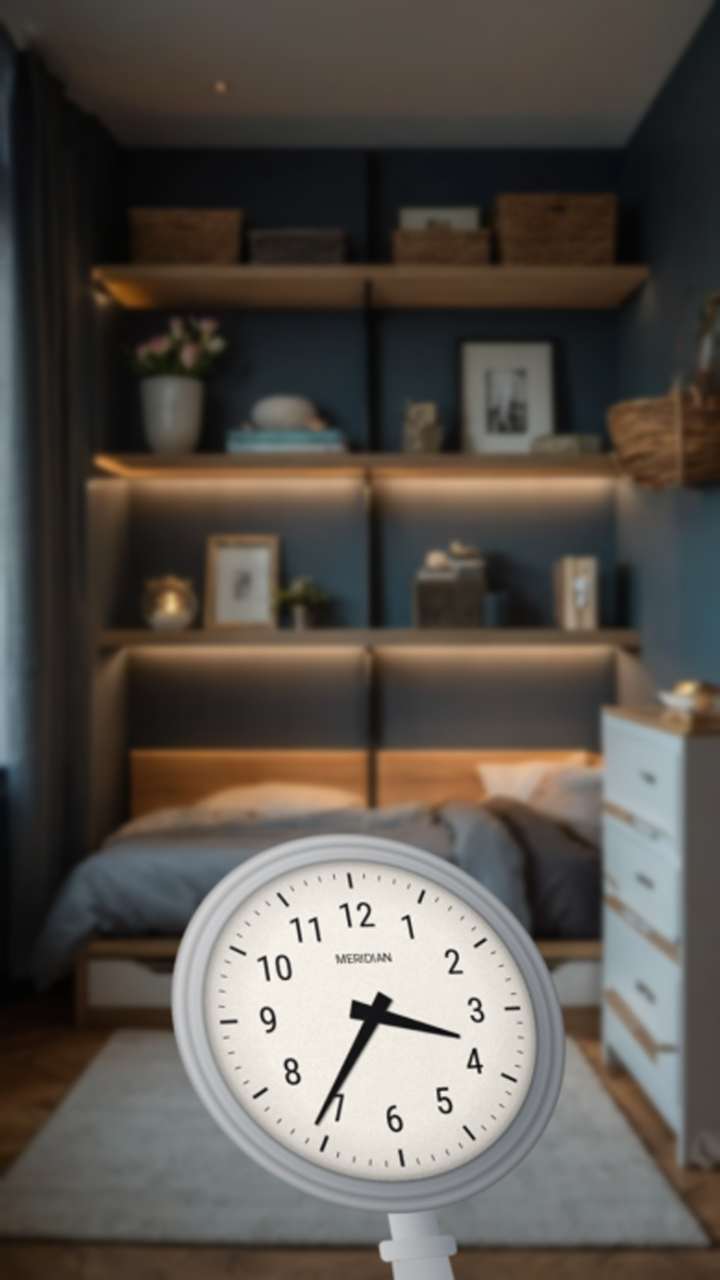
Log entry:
**3:36**
